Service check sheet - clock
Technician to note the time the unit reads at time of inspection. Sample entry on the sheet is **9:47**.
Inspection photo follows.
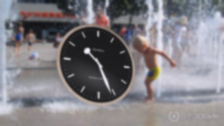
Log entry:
**10:26**
